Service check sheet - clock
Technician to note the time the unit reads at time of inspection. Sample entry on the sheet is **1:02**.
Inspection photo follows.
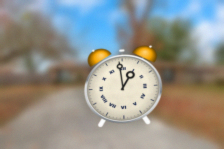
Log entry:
**12:59**
